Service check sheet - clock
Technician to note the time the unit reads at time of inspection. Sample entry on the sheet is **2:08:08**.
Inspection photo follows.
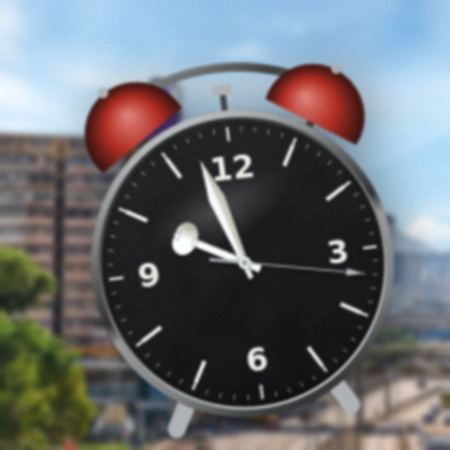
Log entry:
**9:57:17**
